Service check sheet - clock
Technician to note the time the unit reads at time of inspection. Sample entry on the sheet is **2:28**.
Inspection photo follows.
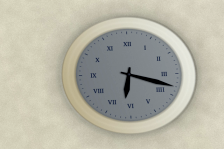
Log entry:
**6:18**
